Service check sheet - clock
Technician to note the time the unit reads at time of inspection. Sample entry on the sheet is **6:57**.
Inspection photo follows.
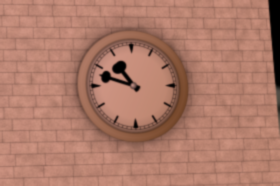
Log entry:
**10:48**
